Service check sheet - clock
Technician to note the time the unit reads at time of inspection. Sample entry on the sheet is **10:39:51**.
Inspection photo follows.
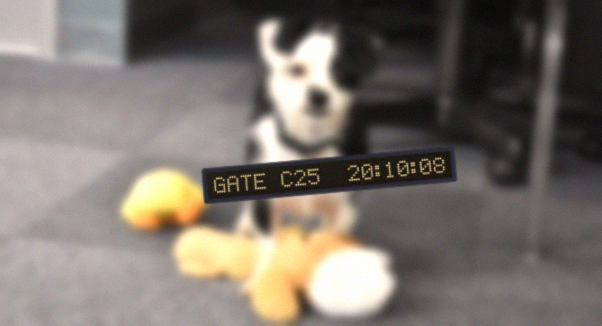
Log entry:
**20:10:08**
